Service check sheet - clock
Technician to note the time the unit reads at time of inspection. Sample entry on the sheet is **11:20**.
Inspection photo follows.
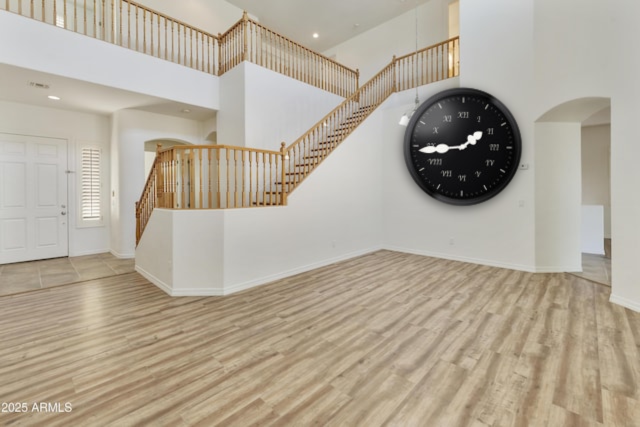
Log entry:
**1:44**
